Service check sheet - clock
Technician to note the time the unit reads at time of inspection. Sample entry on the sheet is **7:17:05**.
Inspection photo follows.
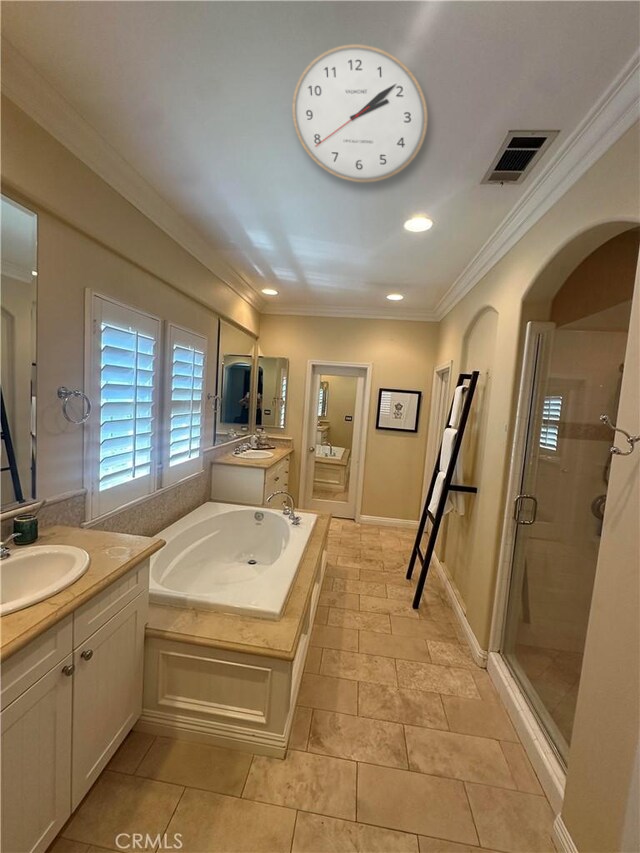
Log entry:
**2:08:39**
